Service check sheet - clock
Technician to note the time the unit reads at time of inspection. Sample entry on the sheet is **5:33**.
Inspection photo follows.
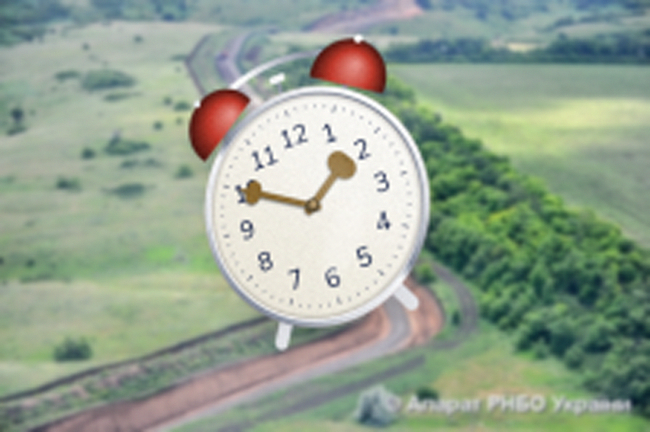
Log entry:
**1:50**
